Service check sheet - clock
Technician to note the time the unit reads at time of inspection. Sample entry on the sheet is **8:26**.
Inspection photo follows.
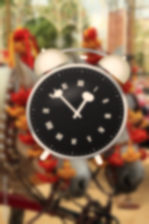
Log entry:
**12:52**
